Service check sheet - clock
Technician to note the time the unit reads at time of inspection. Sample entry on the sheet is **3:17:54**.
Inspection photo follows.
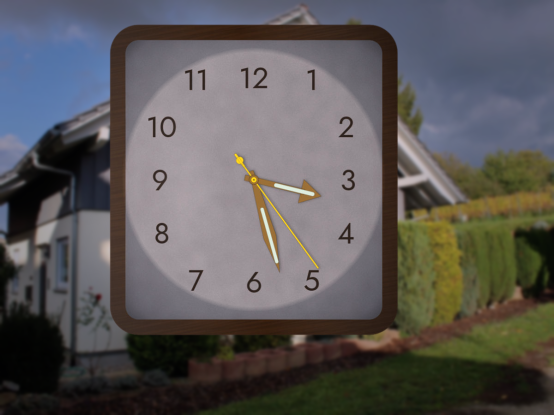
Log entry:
**3:27:24**
